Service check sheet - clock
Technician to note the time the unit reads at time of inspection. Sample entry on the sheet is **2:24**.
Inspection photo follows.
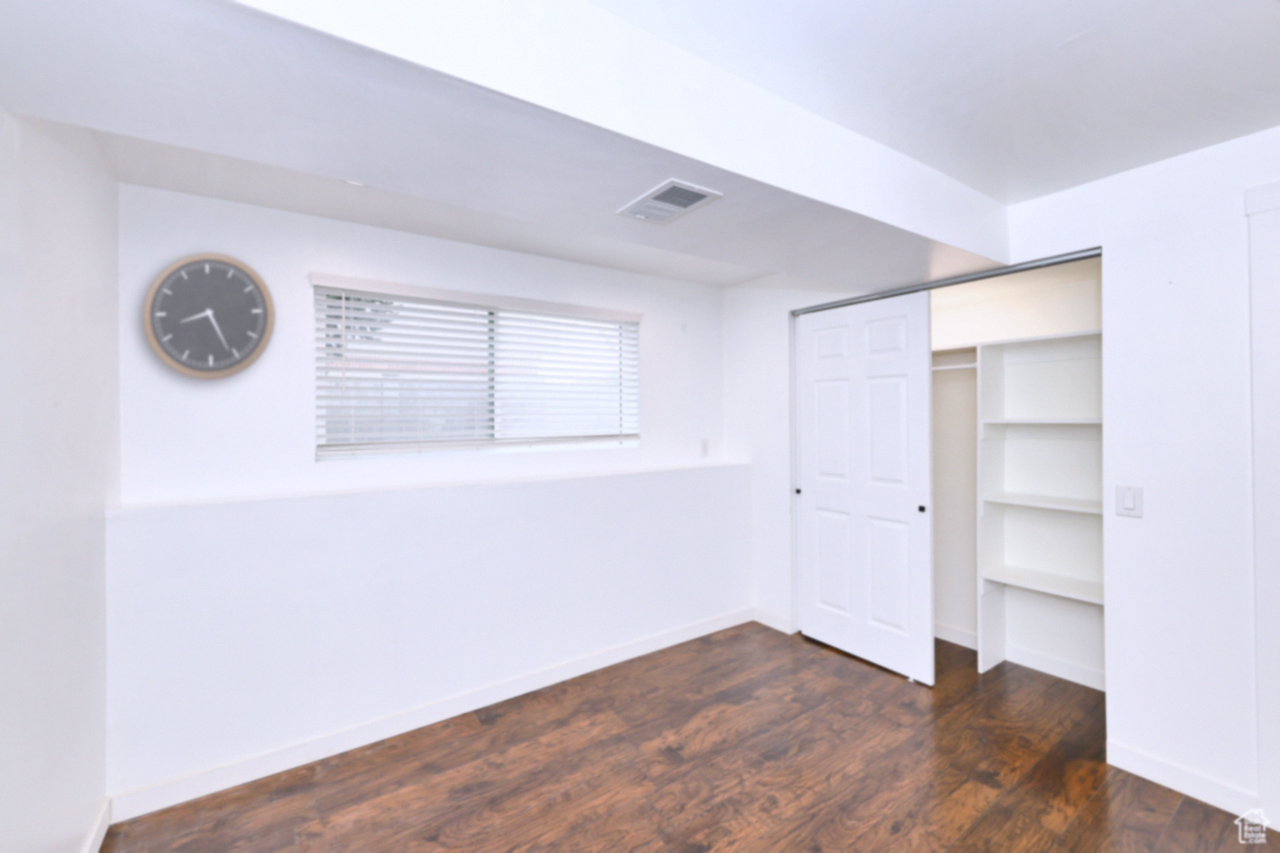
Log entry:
**8:26**
